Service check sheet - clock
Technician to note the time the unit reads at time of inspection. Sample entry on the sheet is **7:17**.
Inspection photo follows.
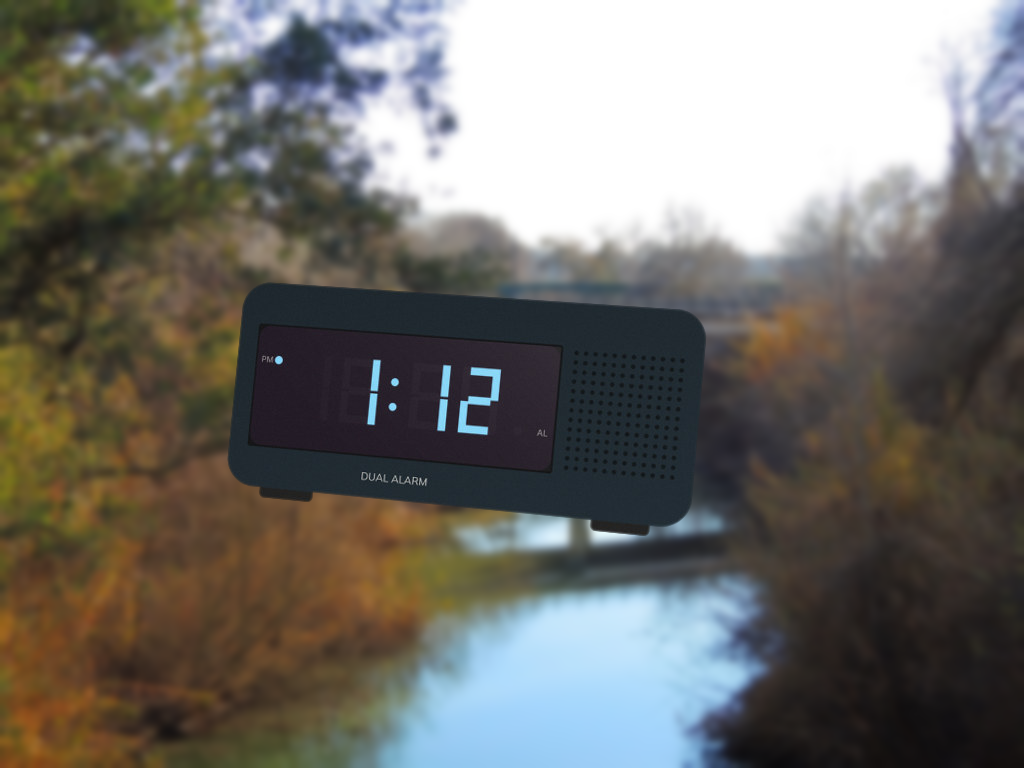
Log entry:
**1:12**
